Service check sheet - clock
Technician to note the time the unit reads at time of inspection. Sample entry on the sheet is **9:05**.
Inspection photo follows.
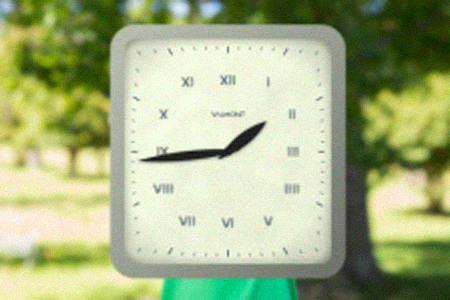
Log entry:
**1:44**
